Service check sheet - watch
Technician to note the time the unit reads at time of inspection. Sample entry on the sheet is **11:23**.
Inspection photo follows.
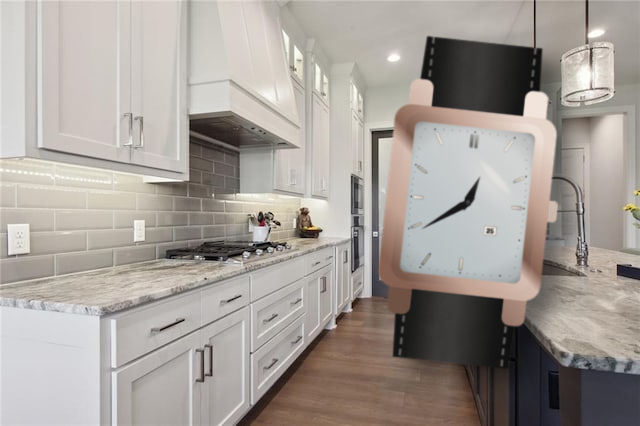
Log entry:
**12:39**
